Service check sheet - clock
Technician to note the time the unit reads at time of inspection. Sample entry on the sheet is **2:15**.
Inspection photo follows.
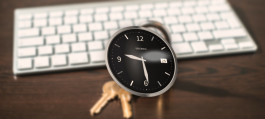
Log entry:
**9:29**
